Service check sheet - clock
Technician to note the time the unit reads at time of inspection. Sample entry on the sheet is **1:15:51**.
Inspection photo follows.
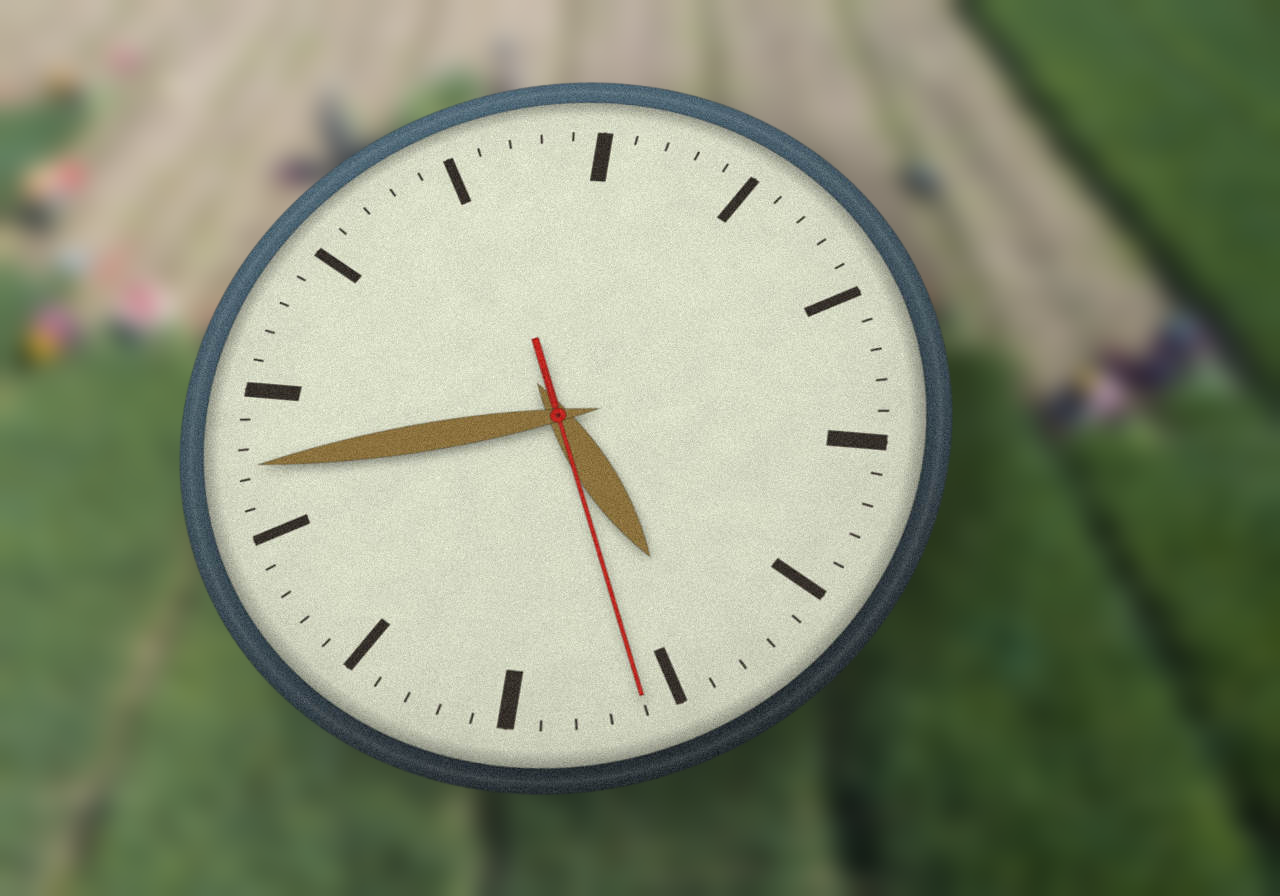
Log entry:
**4:42:26**
